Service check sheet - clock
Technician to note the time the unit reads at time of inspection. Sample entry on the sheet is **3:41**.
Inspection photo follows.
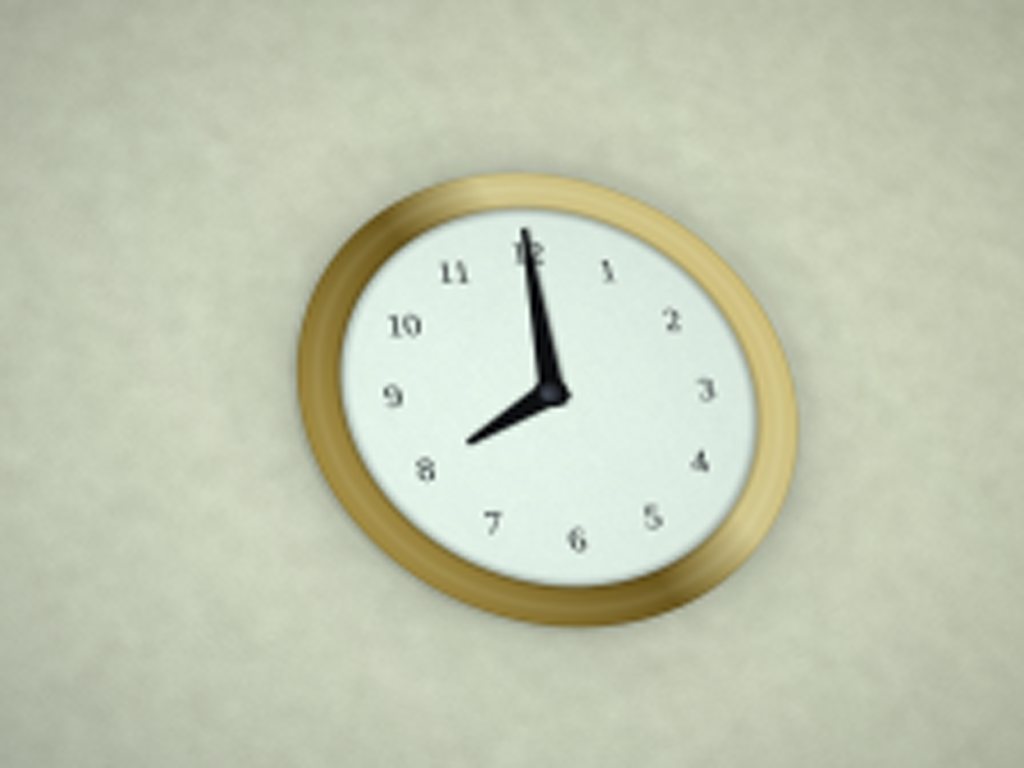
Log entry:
**8:00**
